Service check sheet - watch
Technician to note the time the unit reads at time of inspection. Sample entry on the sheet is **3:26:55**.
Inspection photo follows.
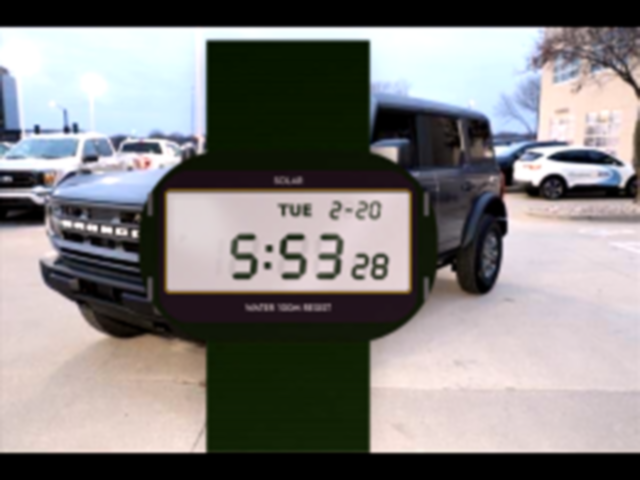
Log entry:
**5:53:28**
